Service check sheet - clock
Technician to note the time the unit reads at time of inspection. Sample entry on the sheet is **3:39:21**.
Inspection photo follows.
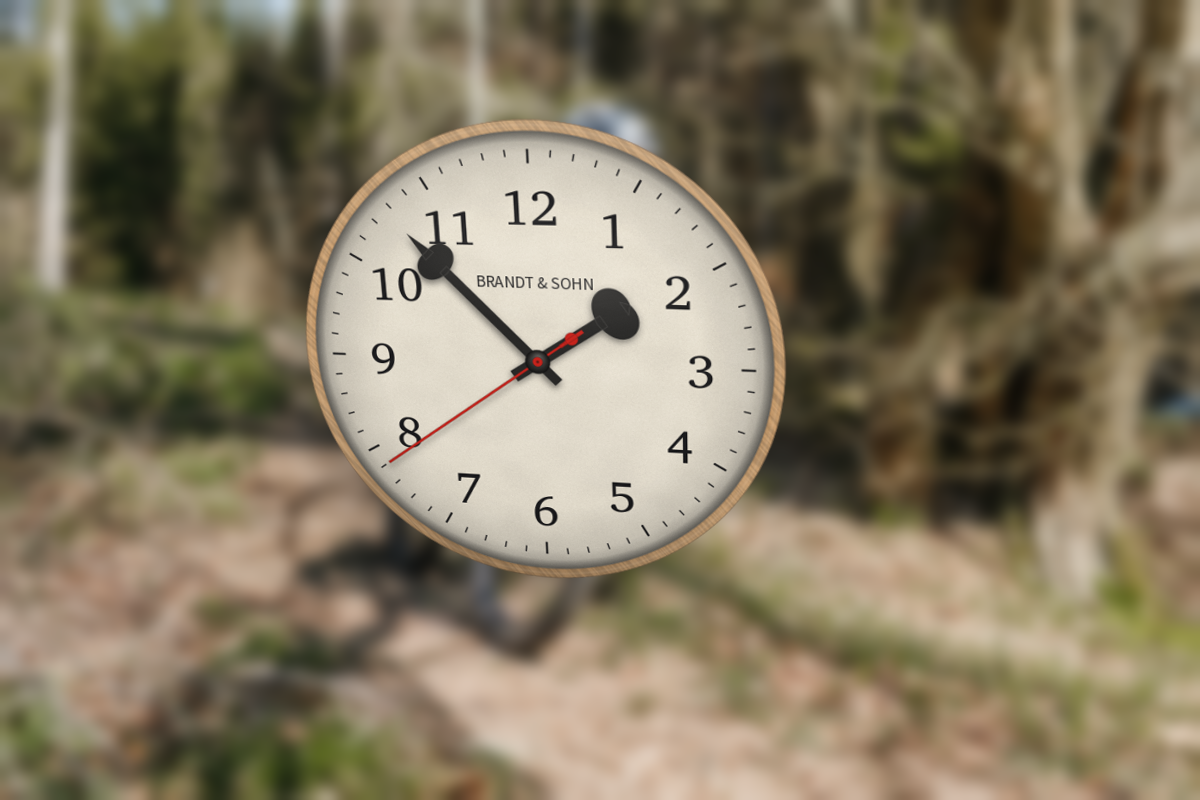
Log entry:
**1:52:39**
